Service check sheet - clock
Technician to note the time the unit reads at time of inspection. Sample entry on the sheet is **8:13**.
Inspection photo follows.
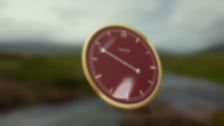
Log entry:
**3:49**
